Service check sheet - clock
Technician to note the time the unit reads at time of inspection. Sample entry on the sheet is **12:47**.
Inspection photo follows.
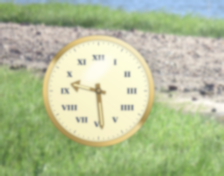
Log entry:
**9:29**
